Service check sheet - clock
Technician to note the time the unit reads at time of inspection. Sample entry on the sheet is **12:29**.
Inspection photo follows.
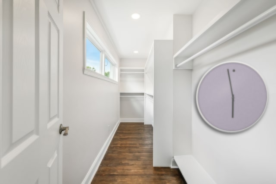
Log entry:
**5:58**
